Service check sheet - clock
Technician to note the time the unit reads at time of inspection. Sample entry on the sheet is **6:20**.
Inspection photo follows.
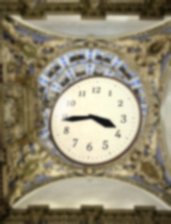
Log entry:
**3:44**
